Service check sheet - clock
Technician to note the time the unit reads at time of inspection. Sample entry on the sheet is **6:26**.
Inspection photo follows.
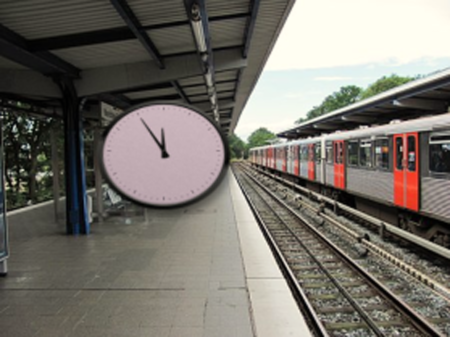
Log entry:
**11:55**
